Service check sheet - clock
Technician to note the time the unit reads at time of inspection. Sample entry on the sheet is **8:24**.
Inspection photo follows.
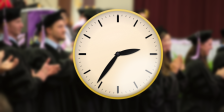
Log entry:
**2:36**
